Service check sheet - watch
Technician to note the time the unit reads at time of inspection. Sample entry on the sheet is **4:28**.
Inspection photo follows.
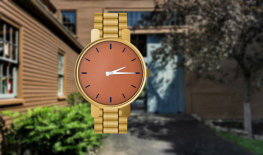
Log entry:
**2:15**
